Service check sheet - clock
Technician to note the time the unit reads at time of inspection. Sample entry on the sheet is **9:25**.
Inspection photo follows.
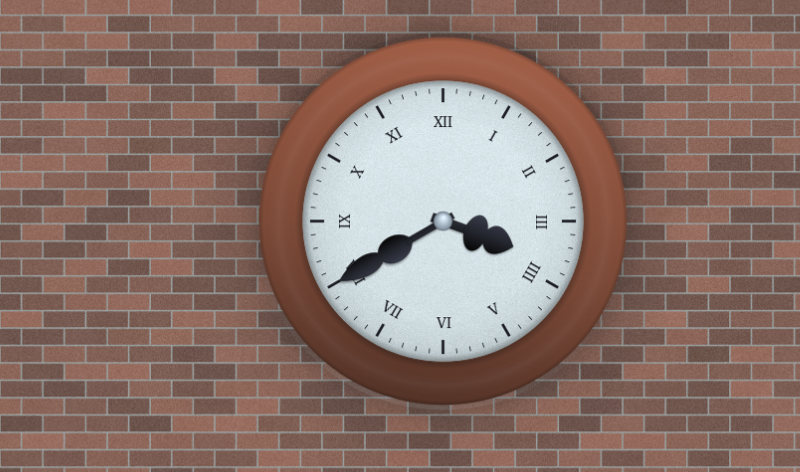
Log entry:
**3:40**
